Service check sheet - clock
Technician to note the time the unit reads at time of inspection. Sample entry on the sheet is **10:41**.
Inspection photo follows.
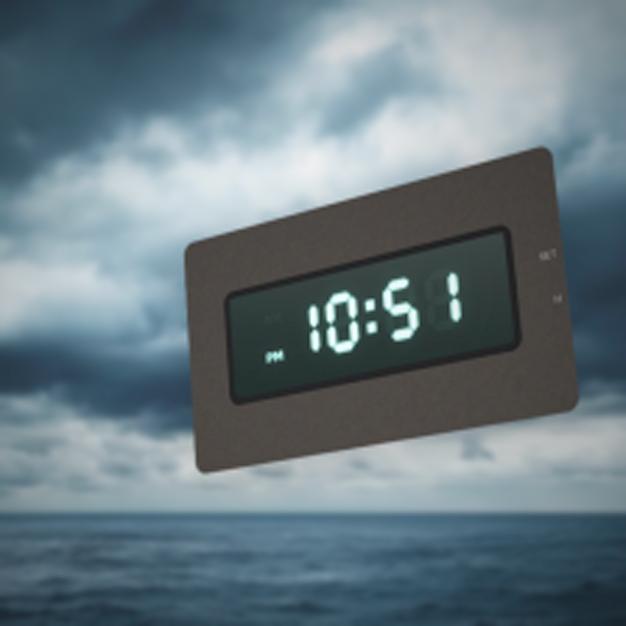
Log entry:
**10:51**
